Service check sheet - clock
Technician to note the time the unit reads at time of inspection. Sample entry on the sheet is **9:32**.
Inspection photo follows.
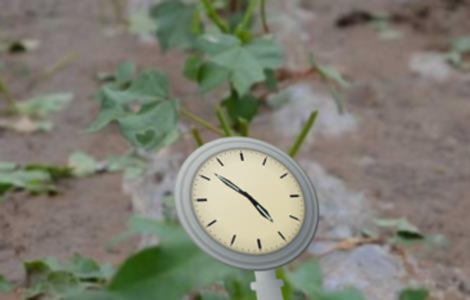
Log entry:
**4:52**
